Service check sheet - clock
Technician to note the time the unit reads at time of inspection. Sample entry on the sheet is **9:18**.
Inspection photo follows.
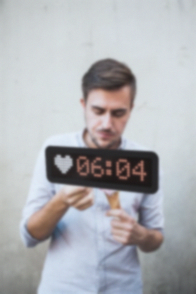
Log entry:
**6:04**
